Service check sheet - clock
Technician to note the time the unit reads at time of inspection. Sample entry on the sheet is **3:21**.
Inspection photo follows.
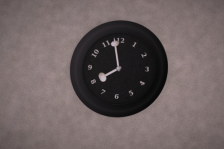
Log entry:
**7:58**
